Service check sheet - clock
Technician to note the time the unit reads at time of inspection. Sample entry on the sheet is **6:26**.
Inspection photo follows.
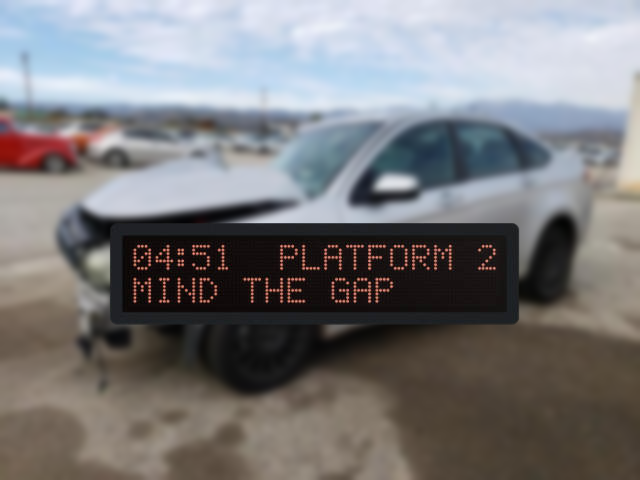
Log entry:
**4:51**
